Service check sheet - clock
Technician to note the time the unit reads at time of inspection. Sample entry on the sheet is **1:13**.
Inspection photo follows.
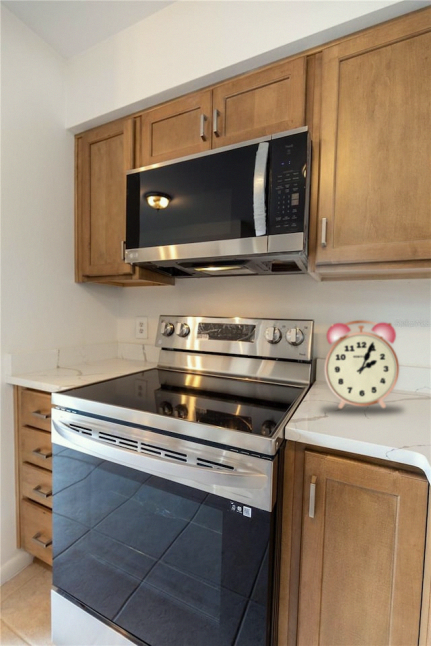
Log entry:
**2:04**
